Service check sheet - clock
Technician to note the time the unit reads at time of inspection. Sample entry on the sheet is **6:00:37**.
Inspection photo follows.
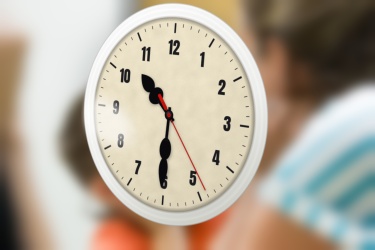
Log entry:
**10:30:24**
